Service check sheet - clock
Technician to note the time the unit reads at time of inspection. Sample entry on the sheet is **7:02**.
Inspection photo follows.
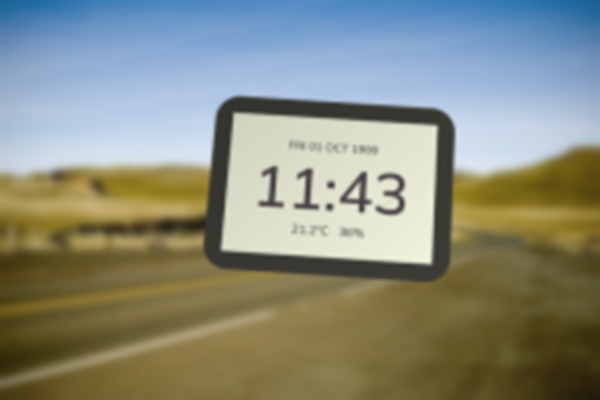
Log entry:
**11:43**
